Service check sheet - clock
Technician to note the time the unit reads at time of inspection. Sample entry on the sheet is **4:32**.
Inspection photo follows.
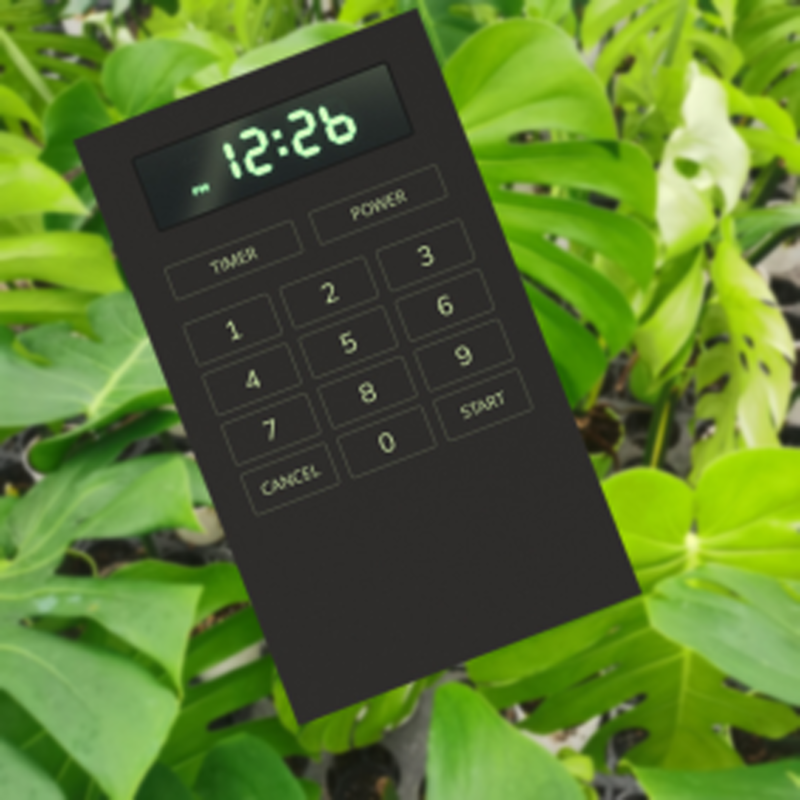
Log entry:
**12:26**
